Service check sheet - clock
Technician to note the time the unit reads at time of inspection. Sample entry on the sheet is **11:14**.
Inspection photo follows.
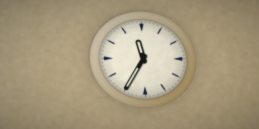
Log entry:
**11:35**
